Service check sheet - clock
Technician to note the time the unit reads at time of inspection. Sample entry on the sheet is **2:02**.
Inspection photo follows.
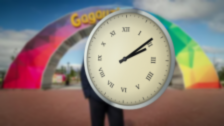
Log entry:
**2:09**
